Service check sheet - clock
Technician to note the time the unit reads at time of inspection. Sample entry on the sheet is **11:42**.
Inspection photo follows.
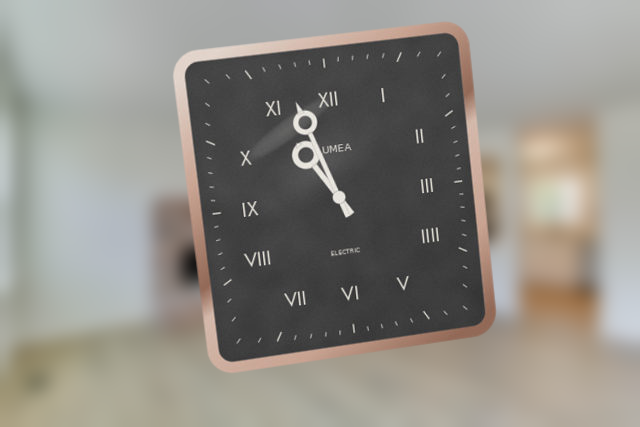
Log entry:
**10:57**
